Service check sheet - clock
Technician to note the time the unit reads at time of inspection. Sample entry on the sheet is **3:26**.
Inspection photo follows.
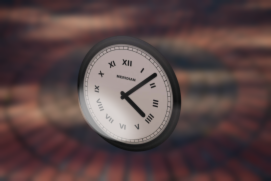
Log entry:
**4:08**
